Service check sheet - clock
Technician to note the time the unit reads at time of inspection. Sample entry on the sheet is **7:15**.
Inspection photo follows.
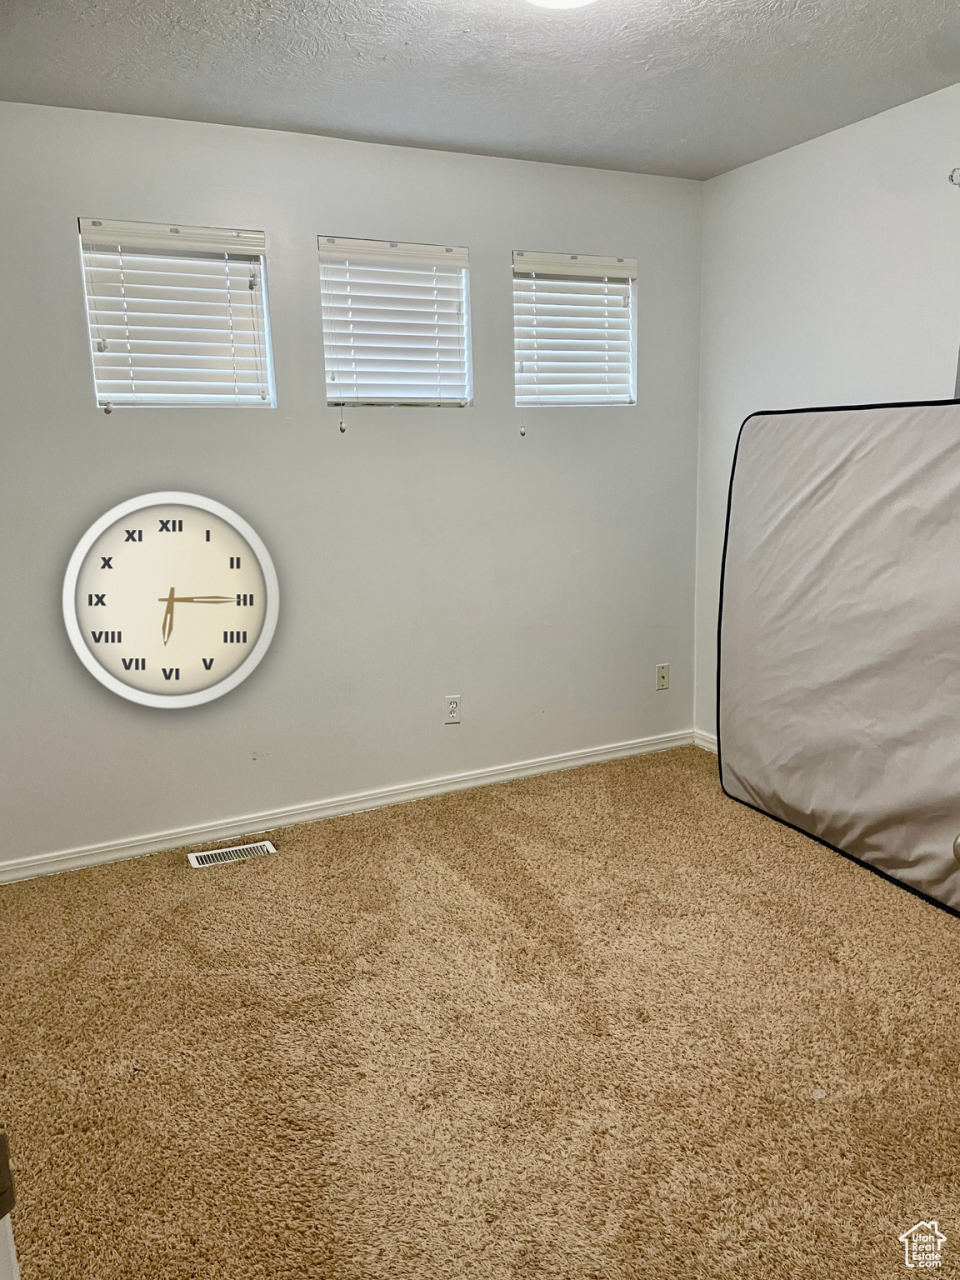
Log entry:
**6:15**
